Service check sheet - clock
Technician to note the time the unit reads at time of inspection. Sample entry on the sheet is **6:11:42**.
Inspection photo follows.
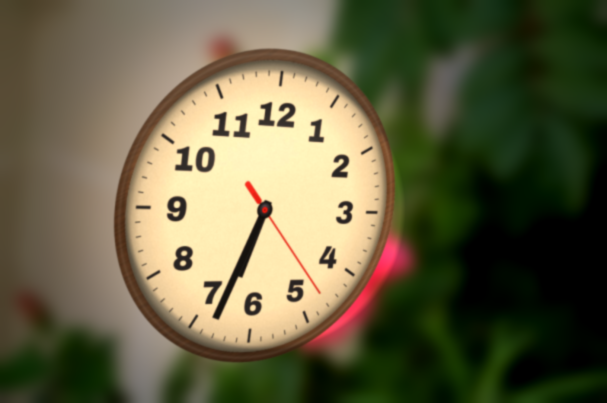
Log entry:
**6:33:23**
